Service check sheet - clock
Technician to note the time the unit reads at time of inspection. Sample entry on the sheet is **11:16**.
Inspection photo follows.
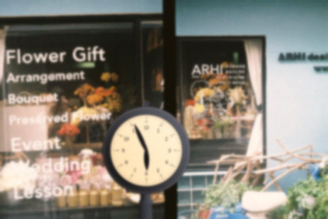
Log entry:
**5:56**
